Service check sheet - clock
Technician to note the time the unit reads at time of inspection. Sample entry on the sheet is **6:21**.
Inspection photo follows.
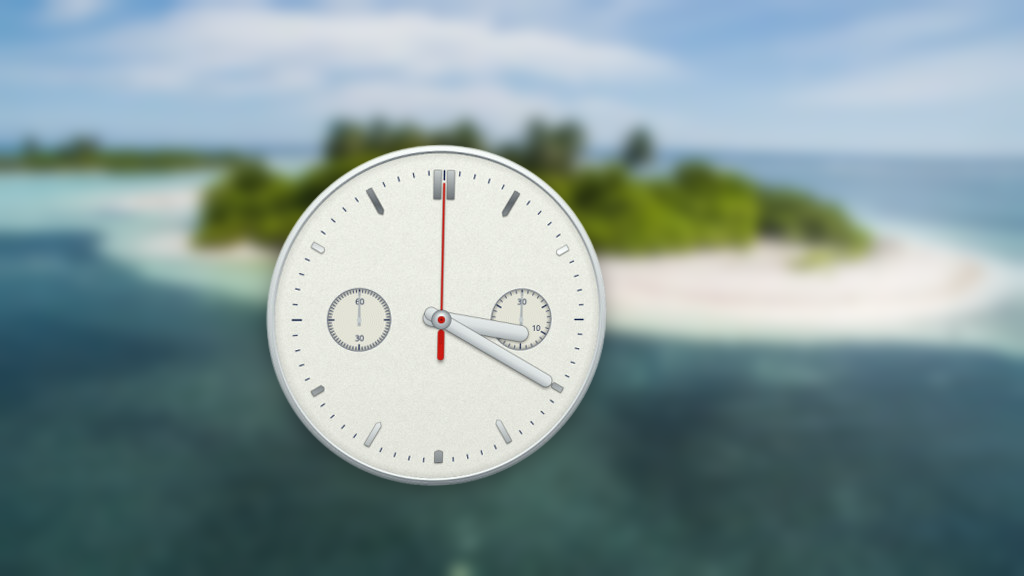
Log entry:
**3:20**
